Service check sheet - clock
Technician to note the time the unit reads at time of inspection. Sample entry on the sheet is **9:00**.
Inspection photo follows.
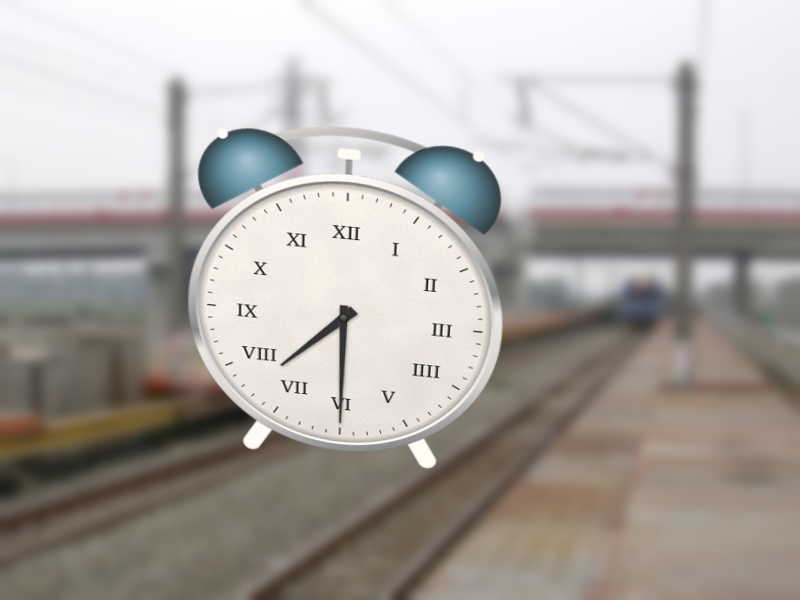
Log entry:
**7:30**
